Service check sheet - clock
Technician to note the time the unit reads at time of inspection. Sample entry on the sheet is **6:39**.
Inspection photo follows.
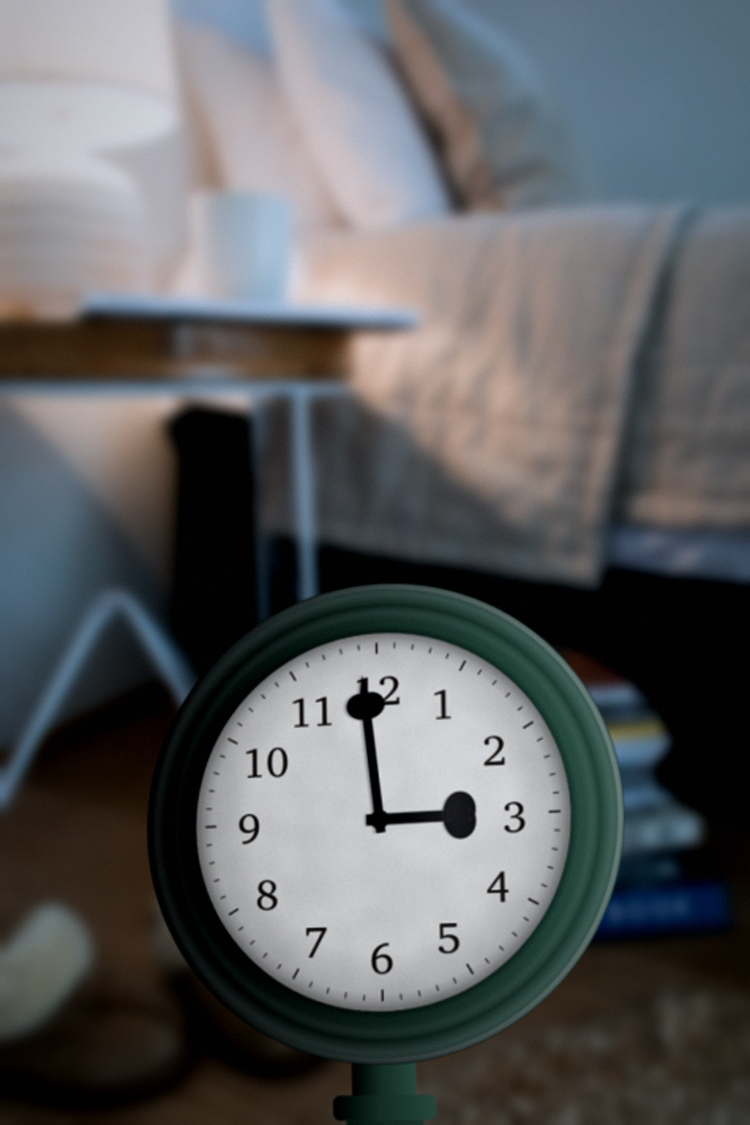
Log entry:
**2:59**
